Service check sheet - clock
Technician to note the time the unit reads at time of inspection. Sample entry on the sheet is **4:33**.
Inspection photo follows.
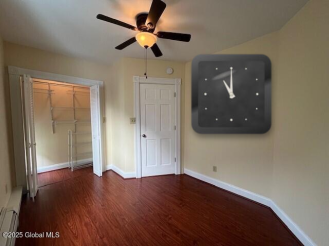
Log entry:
**11:00**
